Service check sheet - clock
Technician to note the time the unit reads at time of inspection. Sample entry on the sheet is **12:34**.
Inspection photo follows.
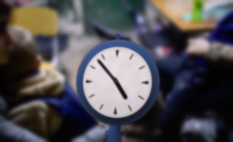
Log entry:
**4:53**
